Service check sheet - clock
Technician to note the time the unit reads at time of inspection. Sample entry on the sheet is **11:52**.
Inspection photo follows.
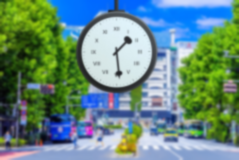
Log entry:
**1:29**
